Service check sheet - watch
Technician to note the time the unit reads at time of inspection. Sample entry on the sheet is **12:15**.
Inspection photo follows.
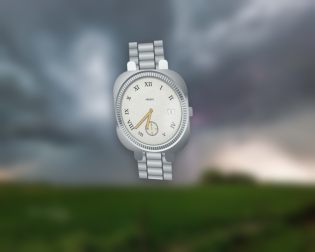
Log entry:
**6:38**
